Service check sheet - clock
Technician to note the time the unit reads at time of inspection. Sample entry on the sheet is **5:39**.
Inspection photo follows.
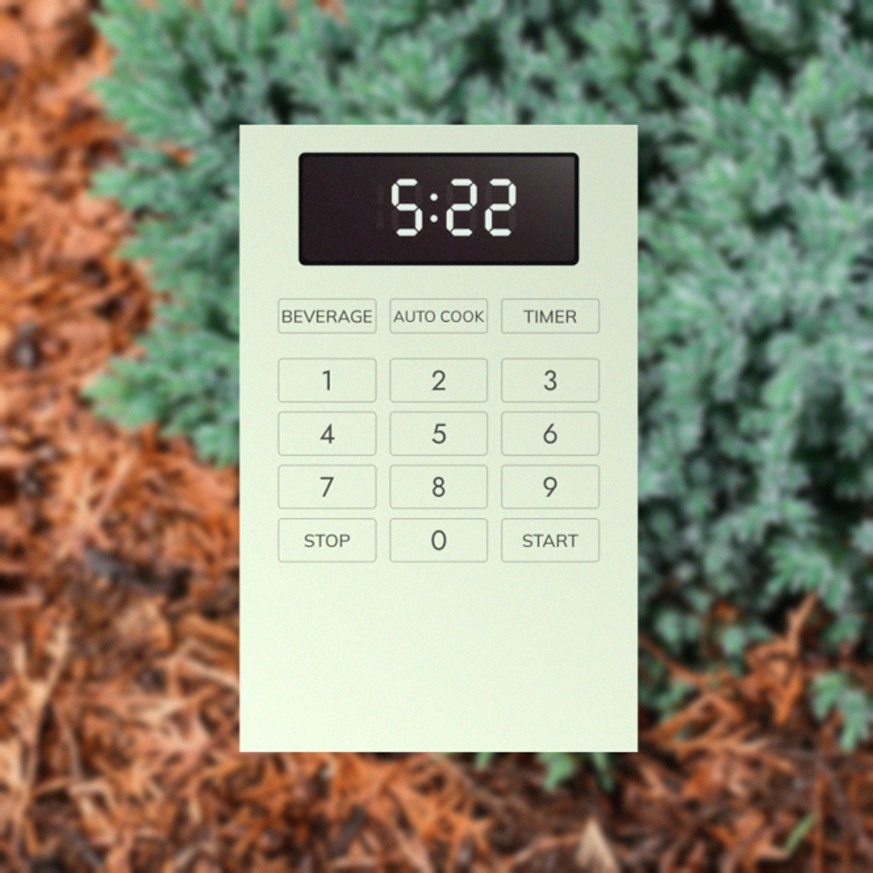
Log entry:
**5:22**
